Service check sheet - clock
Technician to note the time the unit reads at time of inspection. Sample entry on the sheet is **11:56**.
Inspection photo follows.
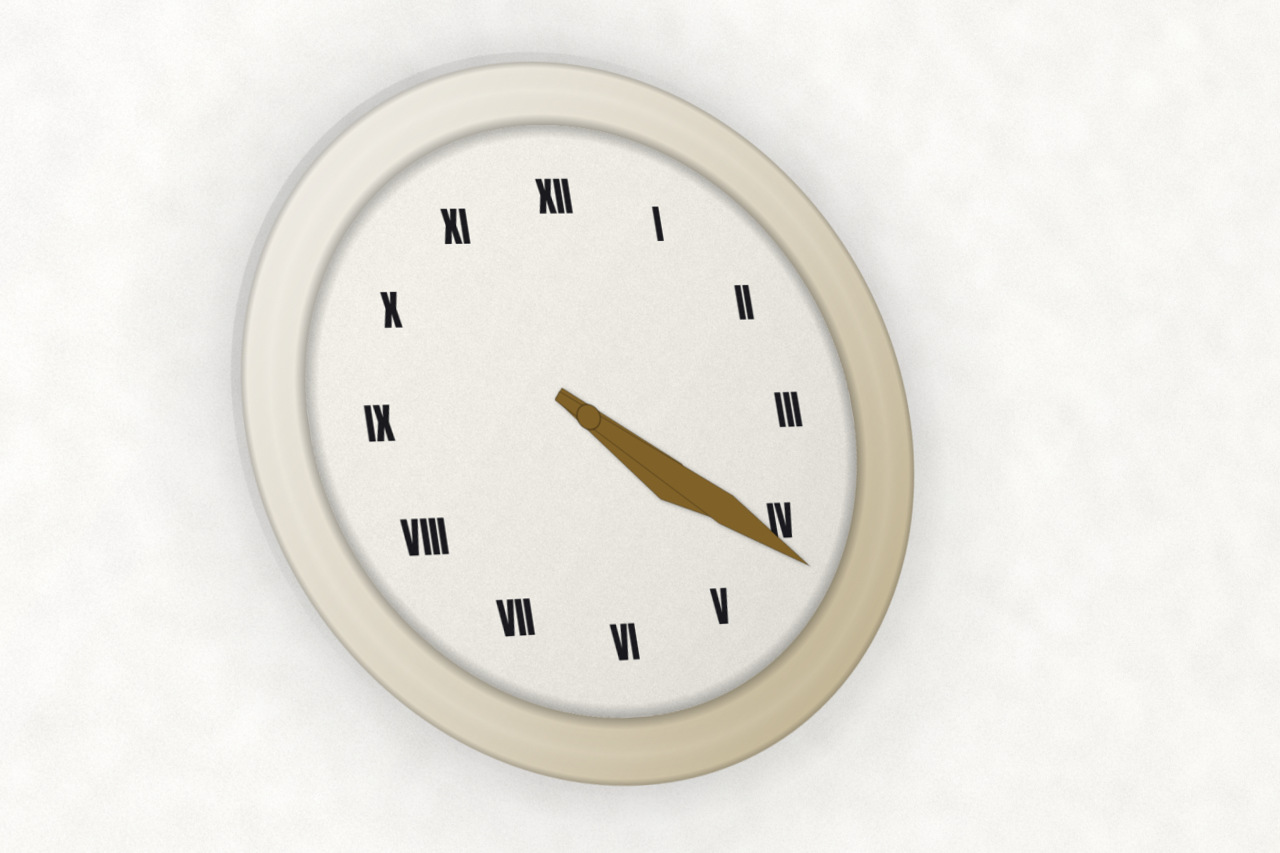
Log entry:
**4:21**
